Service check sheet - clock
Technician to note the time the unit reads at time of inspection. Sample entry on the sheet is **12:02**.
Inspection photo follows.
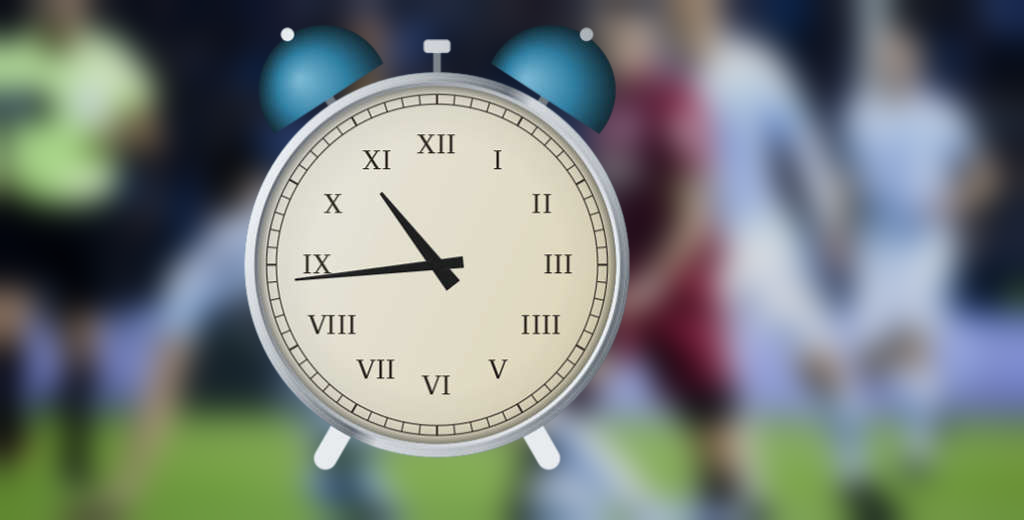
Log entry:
**10:44**
